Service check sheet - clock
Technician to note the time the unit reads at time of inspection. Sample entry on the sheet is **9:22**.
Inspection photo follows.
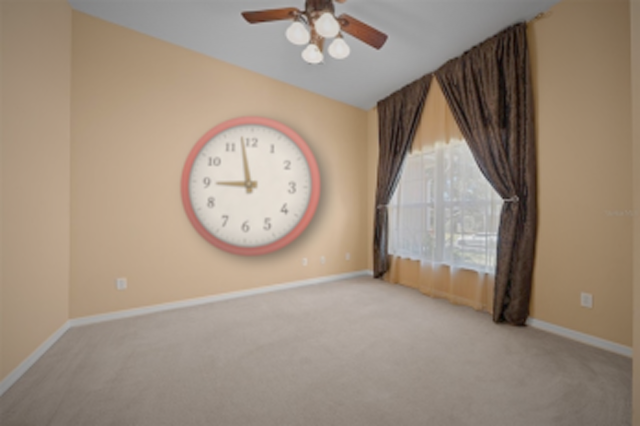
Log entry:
**8:58**
